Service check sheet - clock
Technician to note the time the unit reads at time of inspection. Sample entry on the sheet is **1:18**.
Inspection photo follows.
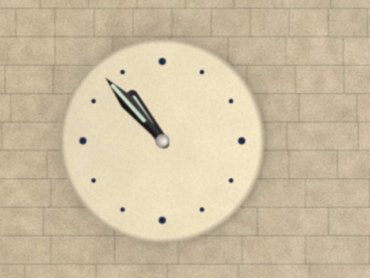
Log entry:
**10:53**
